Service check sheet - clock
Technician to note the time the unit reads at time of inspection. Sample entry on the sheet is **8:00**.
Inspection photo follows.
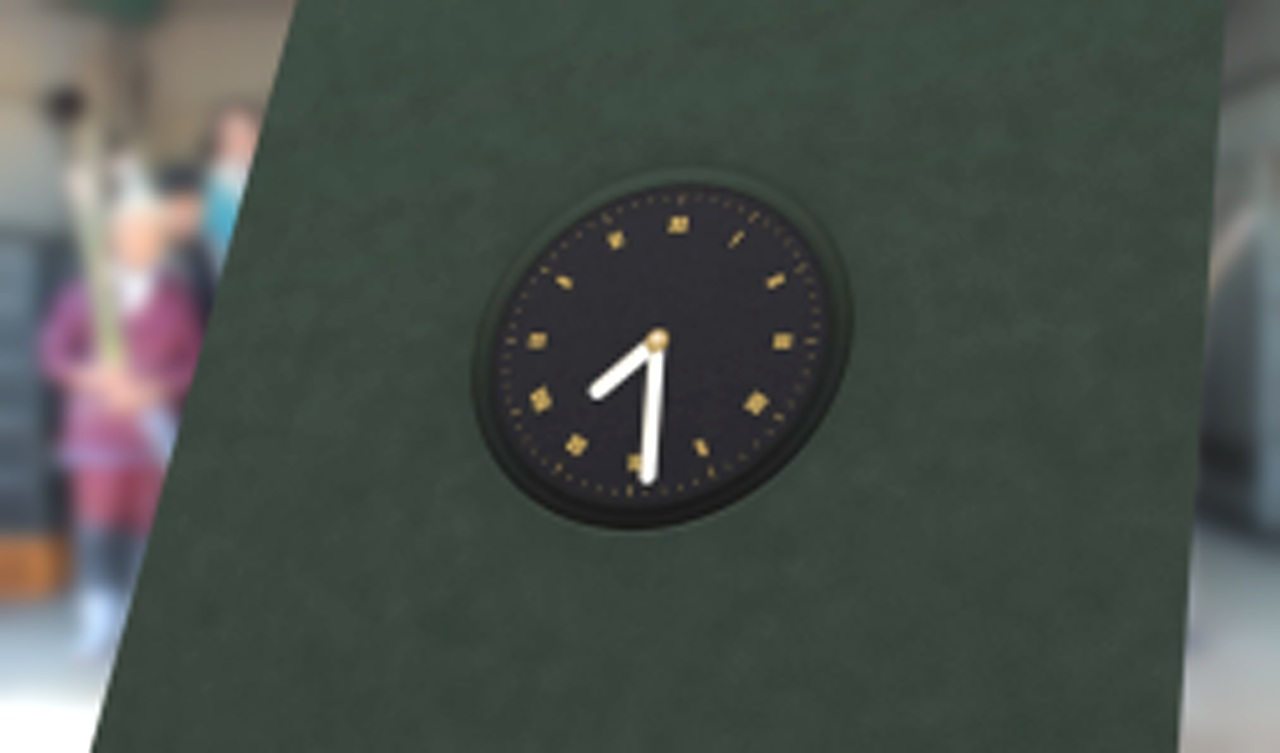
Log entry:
**7:29**
